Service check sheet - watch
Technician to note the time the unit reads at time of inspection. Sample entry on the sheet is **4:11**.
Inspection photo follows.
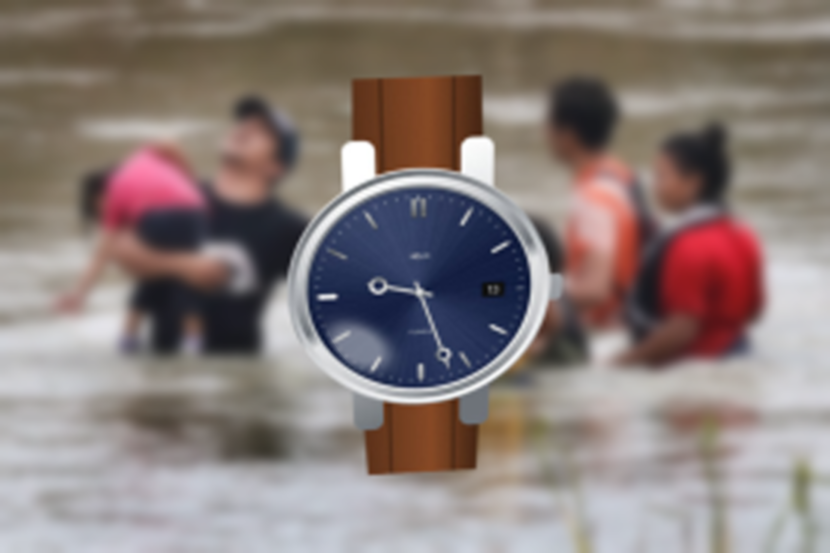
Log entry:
**9:27**
